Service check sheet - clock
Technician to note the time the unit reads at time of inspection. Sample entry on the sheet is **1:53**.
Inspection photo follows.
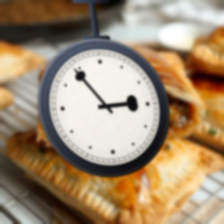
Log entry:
**2:54**
